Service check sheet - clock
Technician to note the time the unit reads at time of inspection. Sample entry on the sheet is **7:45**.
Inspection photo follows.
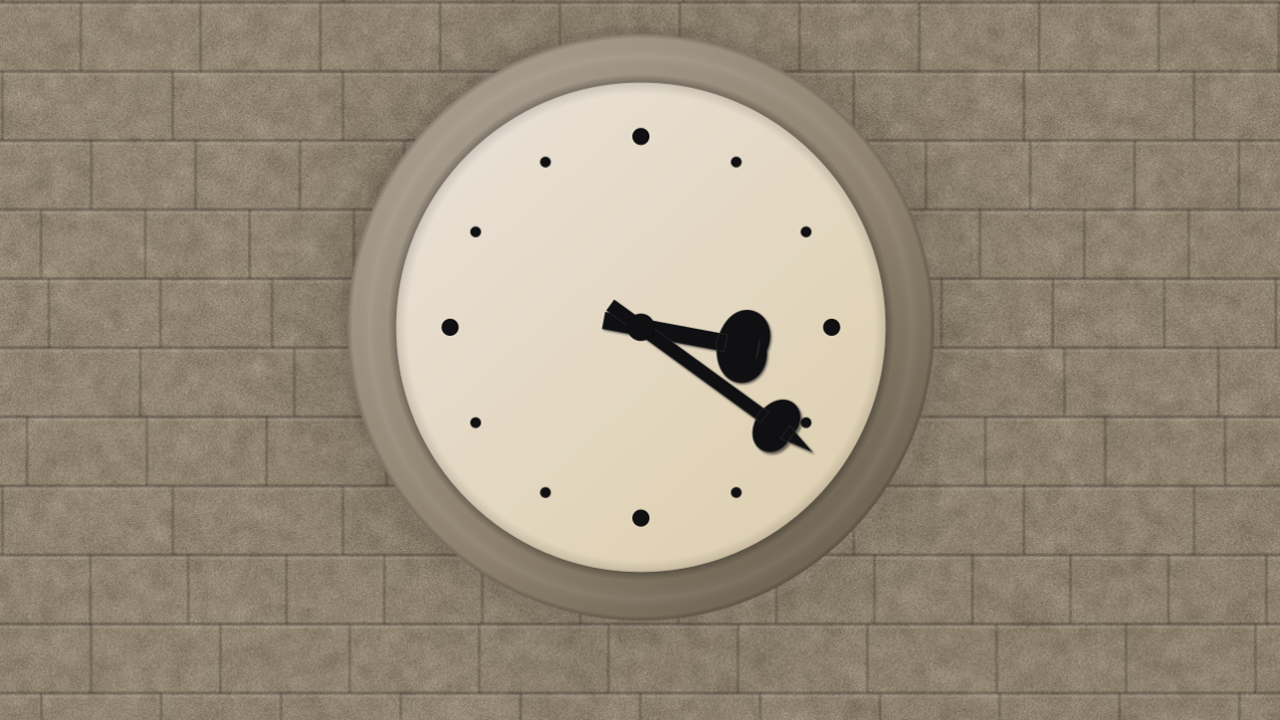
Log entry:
**3:21**
